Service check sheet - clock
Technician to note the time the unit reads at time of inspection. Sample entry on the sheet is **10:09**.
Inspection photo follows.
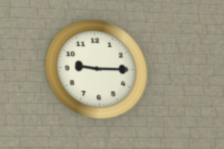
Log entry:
**9:15**
